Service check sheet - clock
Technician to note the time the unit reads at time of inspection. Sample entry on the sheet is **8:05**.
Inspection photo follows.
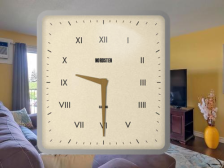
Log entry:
**9:30**
